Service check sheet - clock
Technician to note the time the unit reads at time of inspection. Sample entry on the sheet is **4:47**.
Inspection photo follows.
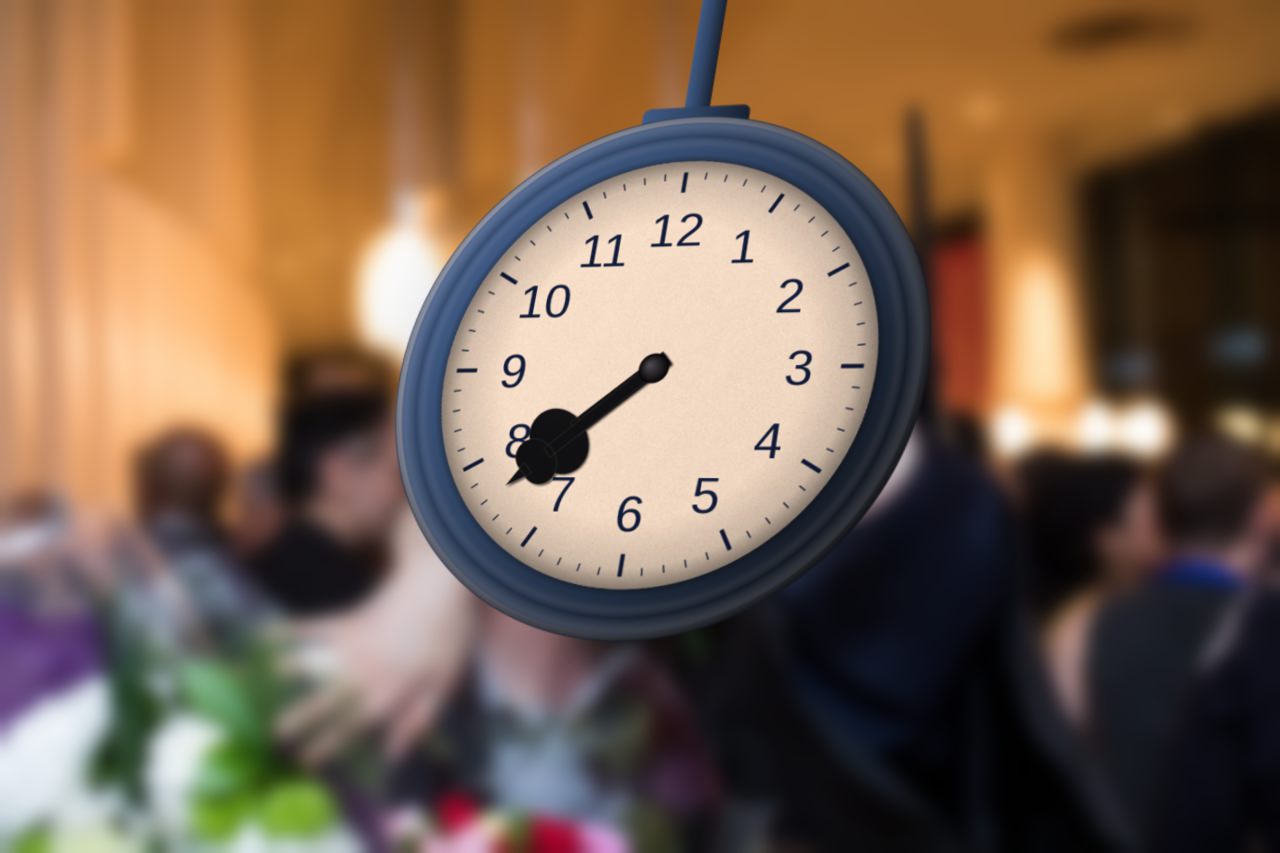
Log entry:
**7:38**
